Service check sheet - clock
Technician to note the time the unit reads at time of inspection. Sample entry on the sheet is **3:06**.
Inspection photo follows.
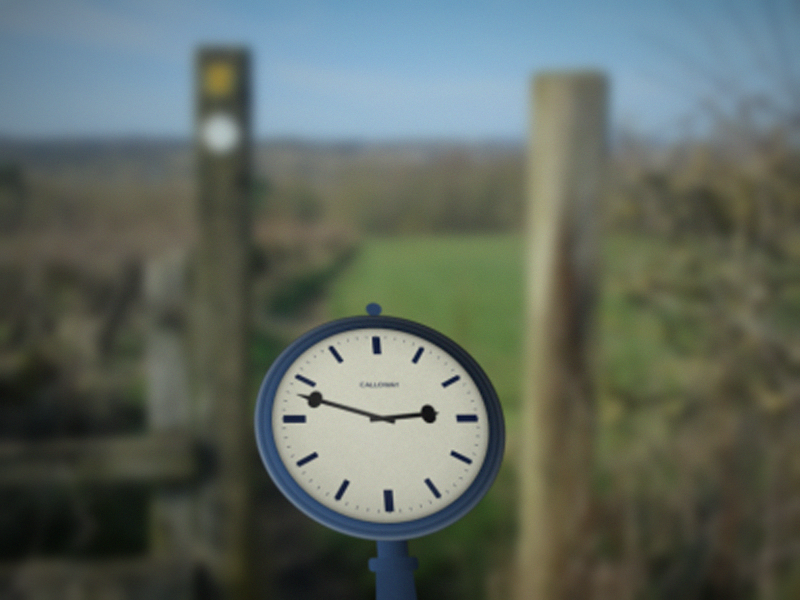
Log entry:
**2:48**
